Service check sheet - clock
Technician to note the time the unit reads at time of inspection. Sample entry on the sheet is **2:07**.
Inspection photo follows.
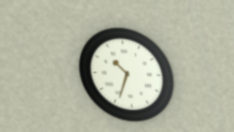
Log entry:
**10:34**
